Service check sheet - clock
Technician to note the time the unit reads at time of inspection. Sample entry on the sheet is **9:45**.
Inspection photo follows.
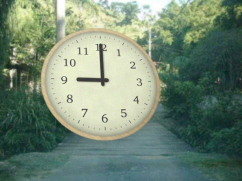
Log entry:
**9:00**
